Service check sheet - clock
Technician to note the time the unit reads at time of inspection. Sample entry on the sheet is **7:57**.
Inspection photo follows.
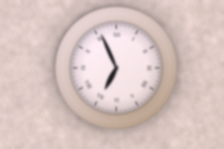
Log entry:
**6:56**
